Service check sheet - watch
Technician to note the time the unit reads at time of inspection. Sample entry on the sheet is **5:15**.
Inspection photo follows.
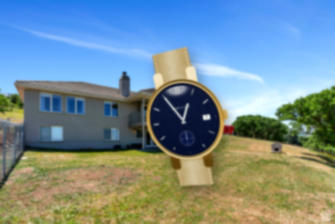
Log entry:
**12:55**
